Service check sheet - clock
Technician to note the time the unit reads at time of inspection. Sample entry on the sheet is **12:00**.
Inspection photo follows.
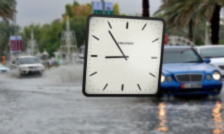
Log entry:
**8:54**
